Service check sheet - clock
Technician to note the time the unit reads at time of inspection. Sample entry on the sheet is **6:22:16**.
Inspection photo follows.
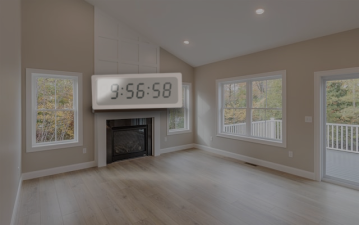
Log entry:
**9:56:58**
